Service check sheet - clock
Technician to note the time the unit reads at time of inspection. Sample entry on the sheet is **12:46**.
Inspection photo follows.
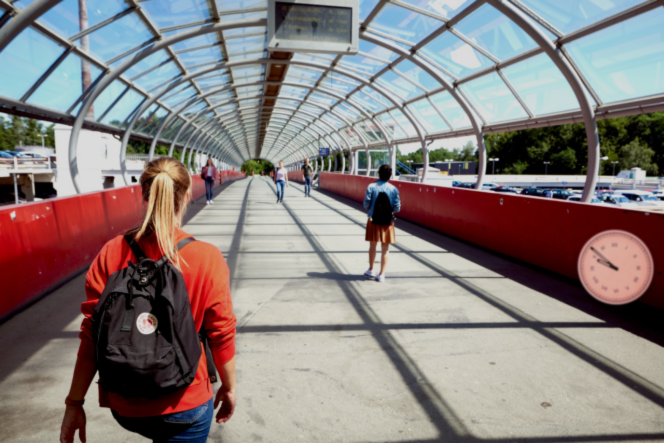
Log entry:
**9:52**
